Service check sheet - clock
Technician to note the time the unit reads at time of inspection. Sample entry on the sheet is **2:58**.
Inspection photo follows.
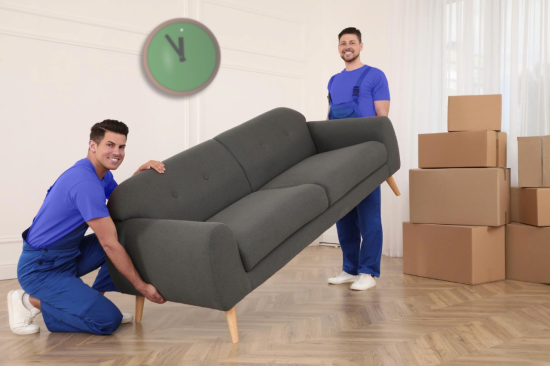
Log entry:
**11:54**
